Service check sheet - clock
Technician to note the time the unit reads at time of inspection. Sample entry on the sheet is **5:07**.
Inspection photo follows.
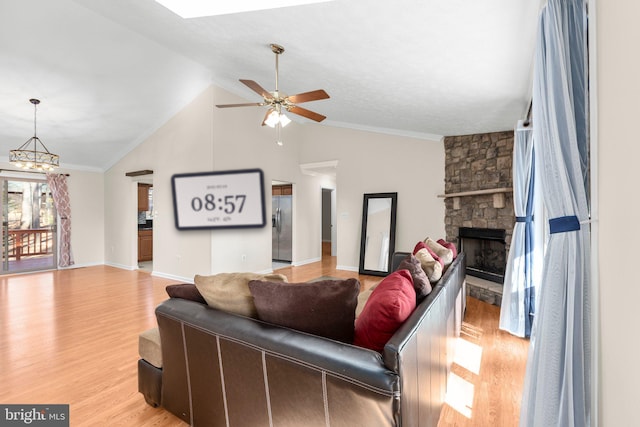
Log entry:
**8:57**
